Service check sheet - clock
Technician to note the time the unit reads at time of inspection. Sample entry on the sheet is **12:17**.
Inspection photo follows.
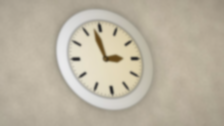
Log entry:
**2:58**
